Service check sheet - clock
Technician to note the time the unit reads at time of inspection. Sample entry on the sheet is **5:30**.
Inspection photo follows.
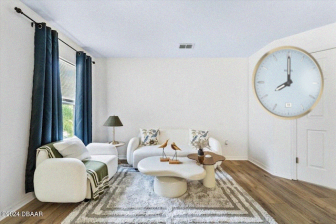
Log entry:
**8:00**
